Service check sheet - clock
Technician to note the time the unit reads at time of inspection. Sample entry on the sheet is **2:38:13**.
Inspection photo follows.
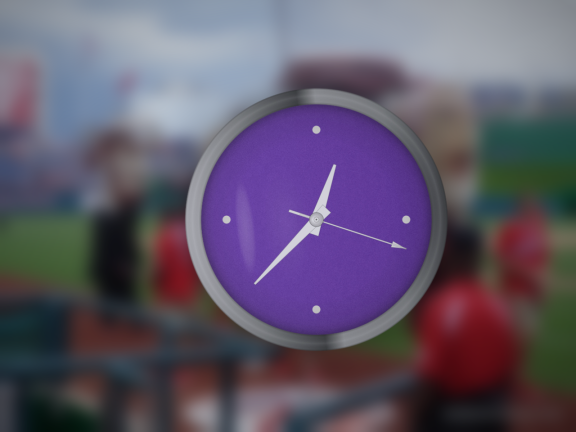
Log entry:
**12:37:18**
